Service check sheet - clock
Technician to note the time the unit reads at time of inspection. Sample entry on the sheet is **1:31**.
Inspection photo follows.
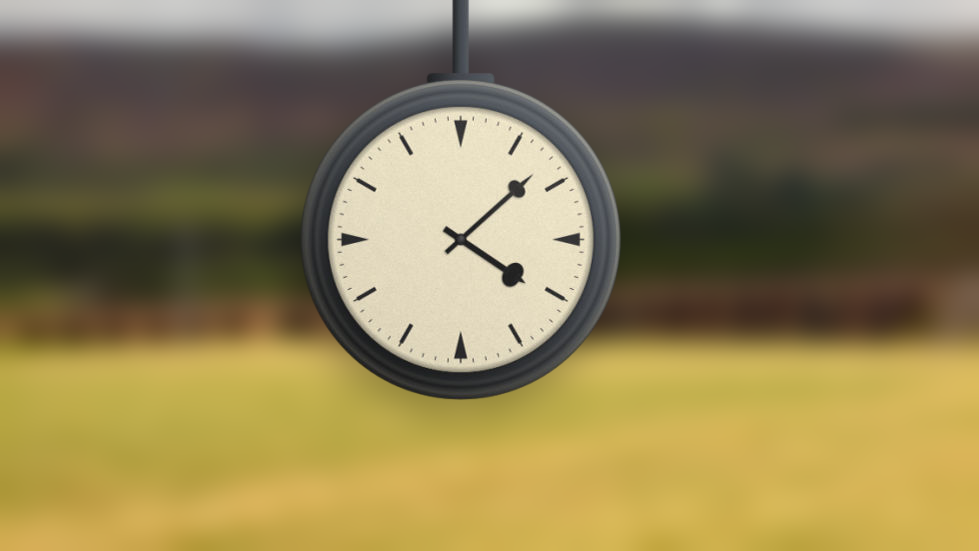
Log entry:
**4:08**
